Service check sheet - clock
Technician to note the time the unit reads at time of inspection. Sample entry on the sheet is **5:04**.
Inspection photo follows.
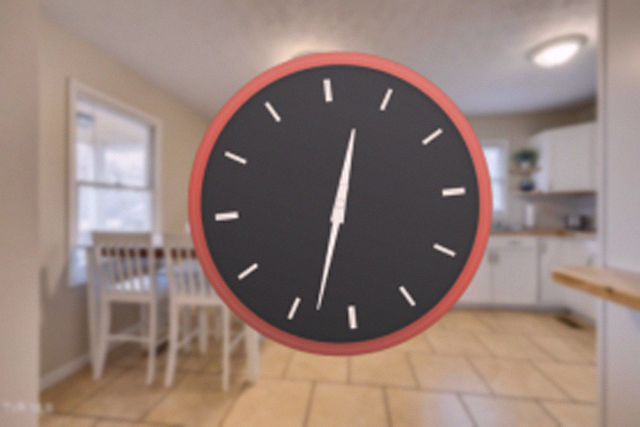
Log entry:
**12:33**
